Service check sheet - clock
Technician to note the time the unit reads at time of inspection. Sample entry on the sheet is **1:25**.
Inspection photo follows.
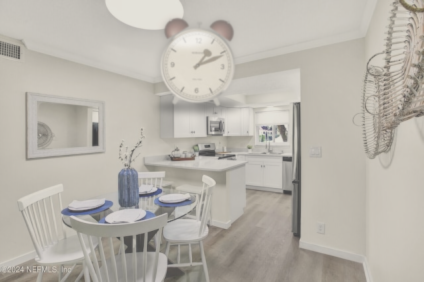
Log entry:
**1:11**
